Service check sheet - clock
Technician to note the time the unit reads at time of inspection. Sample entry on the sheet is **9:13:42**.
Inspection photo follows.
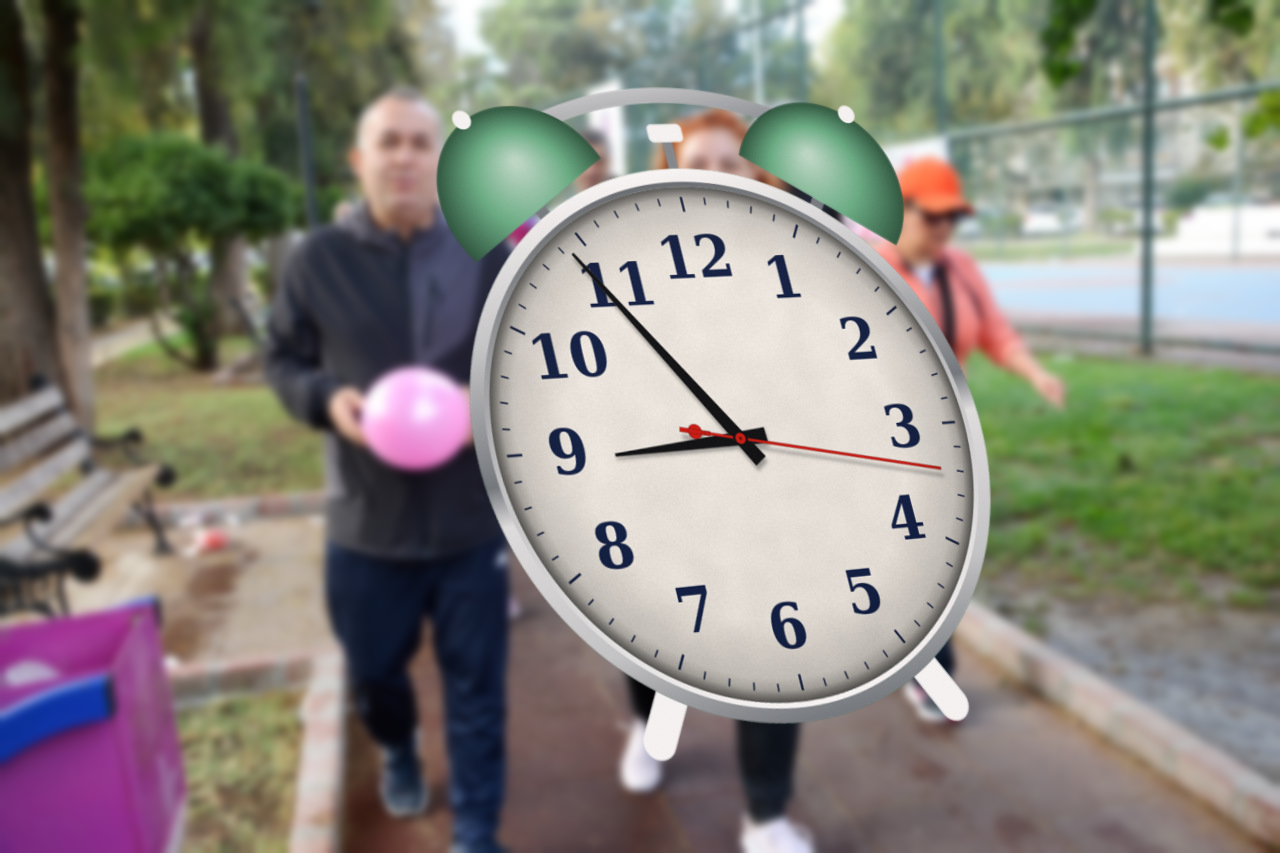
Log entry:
**8:54:17**
